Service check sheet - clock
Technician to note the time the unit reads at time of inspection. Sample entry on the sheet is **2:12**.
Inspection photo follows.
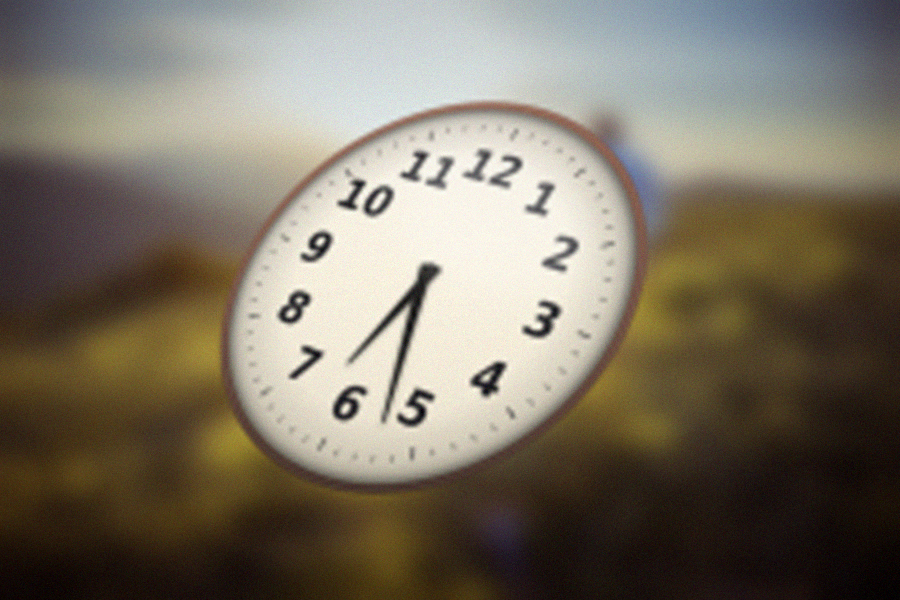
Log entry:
**6:27**
